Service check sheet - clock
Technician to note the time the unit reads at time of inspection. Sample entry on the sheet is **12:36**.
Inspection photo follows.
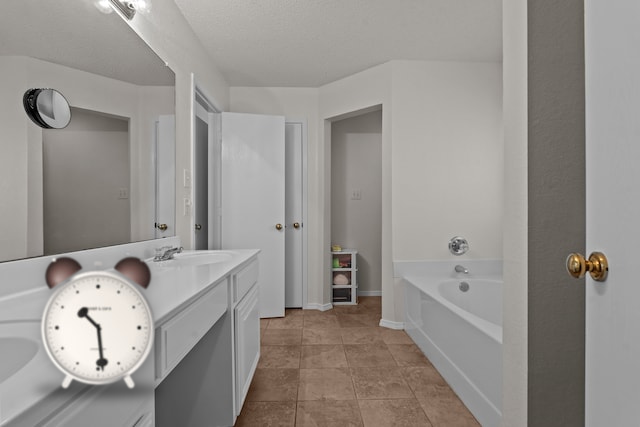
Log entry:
**10:29**
